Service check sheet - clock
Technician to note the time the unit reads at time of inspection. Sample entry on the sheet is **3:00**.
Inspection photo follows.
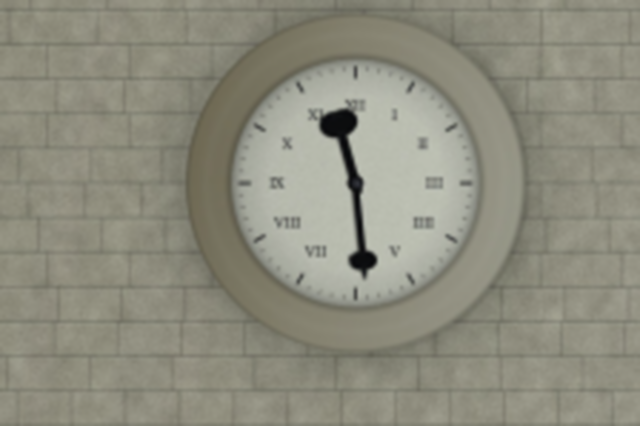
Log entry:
**11:29**
